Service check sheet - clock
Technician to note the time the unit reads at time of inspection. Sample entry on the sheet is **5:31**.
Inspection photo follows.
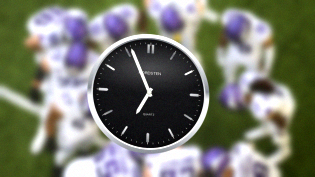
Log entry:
**6:56**
